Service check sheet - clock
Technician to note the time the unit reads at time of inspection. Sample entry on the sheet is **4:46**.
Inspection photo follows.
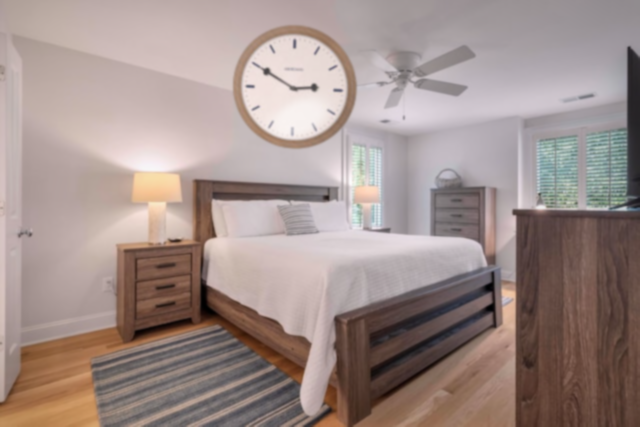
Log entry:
**2:50**
